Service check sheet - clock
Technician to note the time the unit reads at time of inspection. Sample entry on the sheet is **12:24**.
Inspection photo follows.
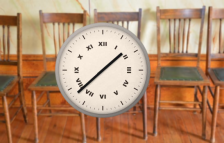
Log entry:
**1:38**
